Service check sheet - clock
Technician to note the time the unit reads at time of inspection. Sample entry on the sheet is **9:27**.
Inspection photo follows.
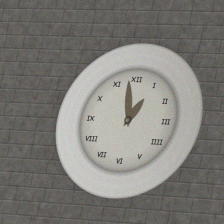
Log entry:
**12:58**
